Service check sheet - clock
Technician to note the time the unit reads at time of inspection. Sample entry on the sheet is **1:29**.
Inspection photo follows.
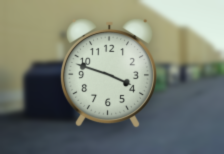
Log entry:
**3:48**
